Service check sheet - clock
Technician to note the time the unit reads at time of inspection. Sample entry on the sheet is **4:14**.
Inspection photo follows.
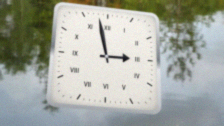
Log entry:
**2:58**
